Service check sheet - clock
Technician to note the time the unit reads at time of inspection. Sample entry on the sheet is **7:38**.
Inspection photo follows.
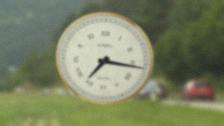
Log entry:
**7:16**
